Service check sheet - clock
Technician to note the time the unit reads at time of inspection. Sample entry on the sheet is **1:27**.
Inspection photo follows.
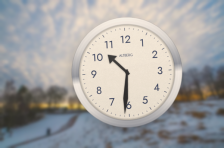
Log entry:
**10:31**
